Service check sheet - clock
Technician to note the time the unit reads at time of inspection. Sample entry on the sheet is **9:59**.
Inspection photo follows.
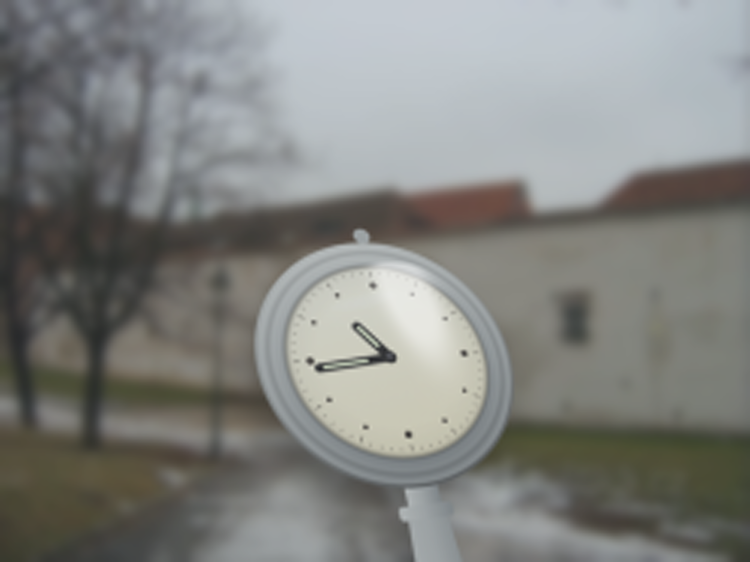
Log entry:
**10:44**
